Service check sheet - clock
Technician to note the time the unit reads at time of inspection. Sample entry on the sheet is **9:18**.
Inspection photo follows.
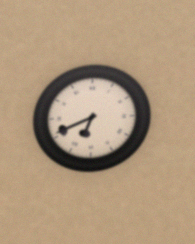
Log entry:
**6:41**
